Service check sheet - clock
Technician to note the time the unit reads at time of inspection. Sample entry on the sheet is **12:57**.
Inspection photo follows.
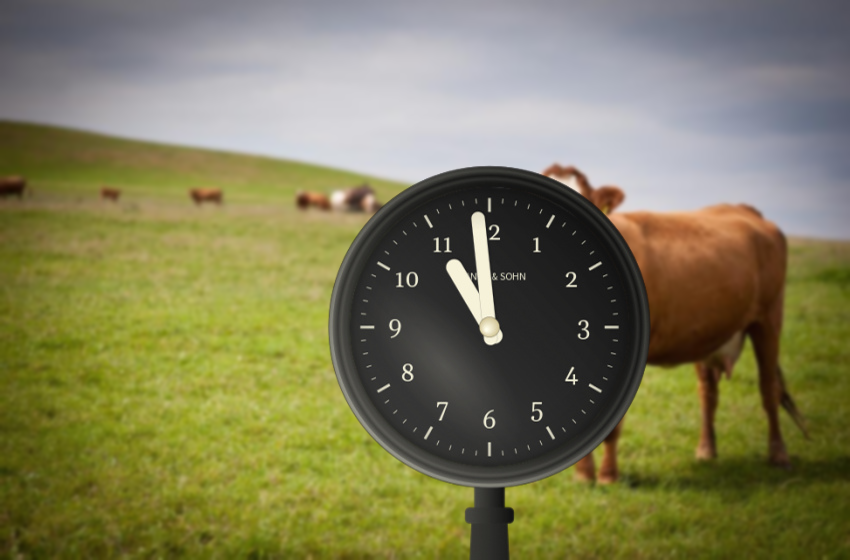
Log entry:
**10:59**
